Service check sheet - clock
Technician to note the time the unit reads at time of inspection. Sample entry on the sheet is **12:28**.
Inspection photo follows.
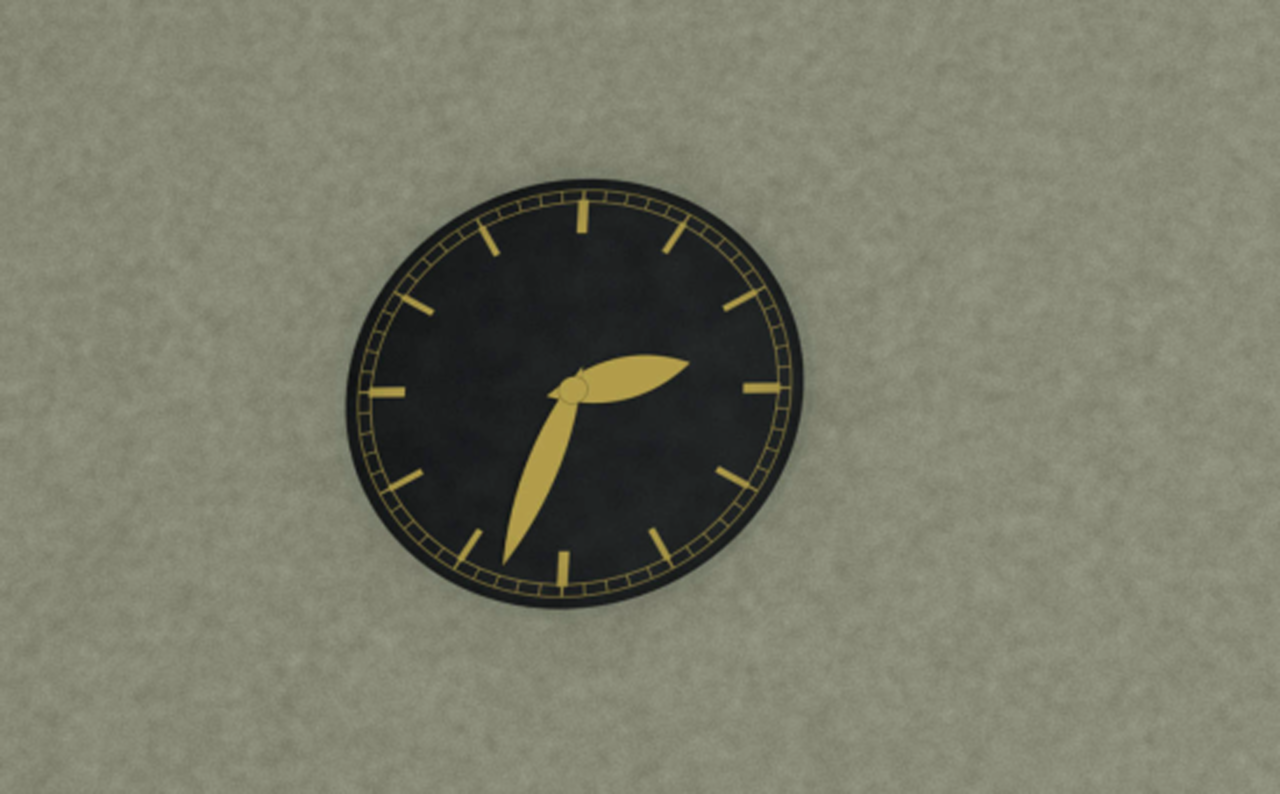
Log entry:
**2:33**
